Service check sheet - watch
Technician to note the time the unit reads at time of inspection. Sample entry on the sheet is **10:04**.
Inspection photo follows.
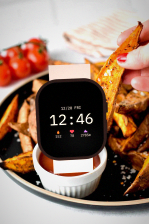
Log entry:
**12:46**
